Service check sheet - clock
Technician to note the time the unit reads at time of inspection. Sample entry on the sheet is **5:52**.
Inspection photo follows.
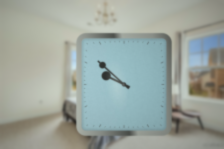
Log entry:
**9:52**
